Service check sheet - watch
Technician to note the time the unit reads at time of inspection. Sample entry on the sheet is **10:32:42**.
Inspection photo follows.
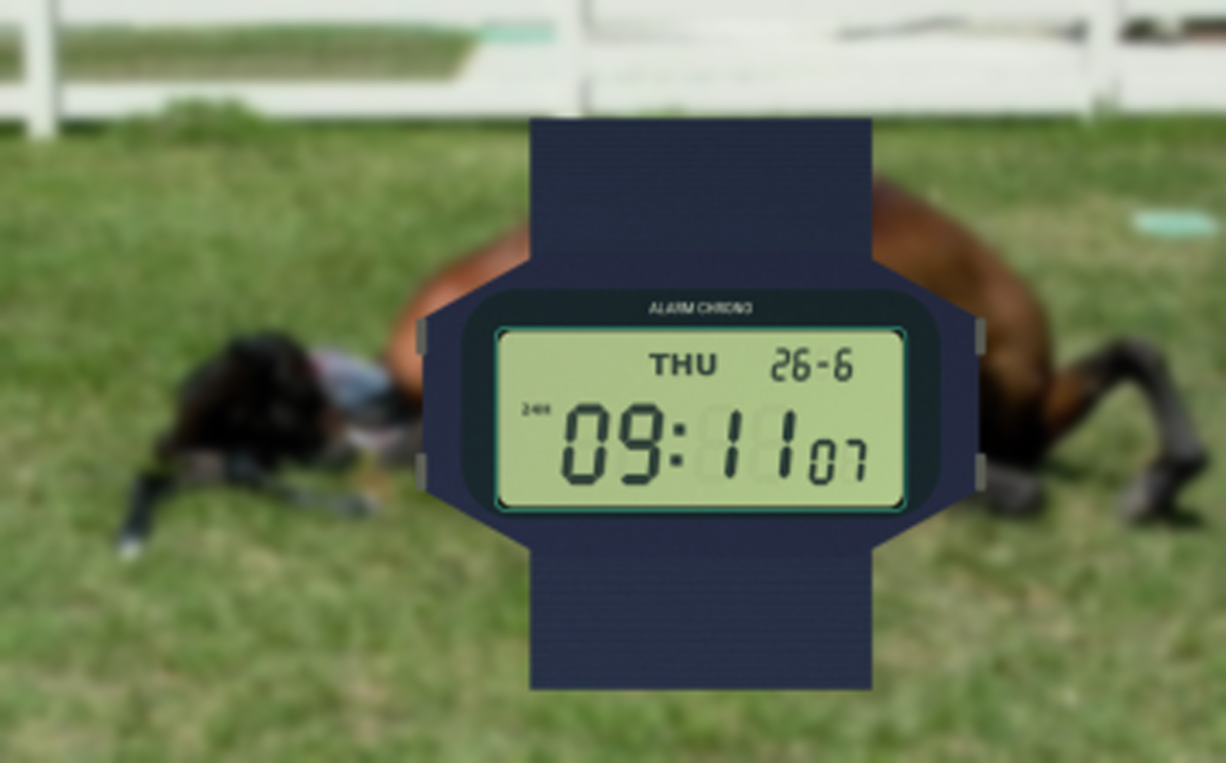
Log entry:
**9:11:07**
